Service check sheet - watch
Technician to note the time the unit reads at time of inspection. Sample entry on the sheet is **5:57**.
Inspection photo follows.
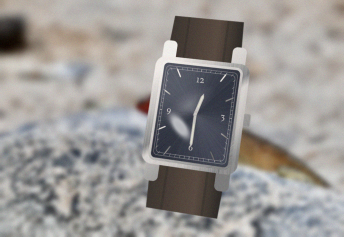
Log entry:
**12:30**
